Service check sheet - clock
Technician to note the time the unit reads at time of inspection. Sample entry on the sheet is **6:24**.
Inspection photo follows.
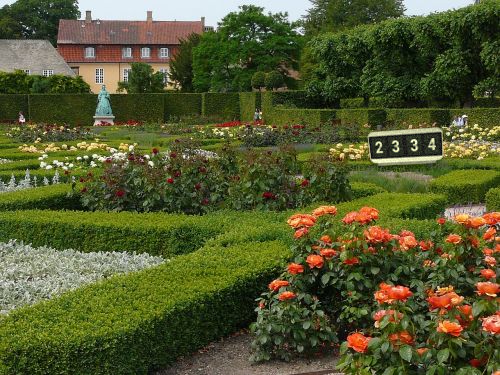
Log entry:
**23:34**
